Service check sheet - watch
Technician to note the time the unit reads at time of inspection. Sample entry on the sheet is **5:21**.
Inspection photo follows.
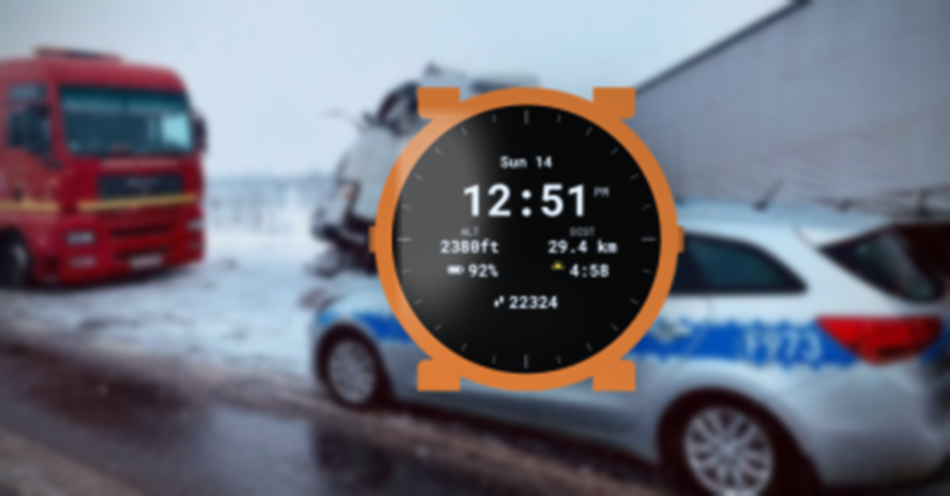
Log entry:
**12:51**
